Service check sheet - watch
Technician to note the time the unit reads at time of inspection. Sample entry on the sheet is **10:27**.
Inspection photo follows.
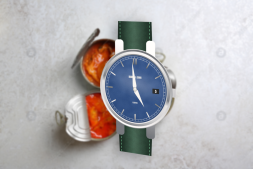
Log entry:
**4:59**
